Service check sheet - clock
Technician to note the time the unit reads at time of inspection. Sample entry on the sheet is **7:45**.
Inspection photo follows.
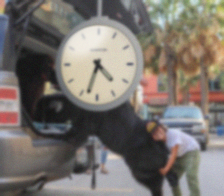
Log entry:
**4:33**
